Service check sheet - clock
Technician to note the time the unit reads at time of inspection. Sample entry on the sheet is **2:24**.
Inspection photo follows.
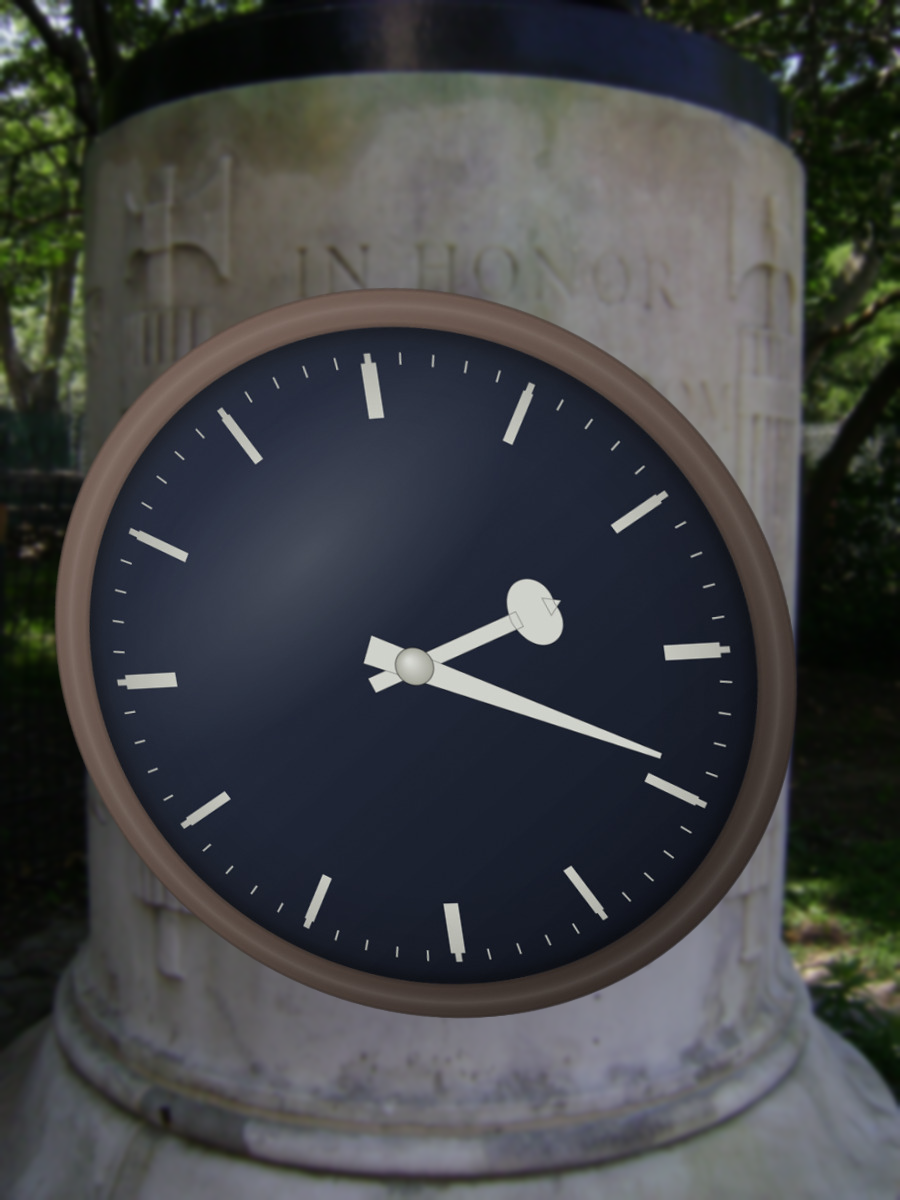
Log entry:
**2:19**
